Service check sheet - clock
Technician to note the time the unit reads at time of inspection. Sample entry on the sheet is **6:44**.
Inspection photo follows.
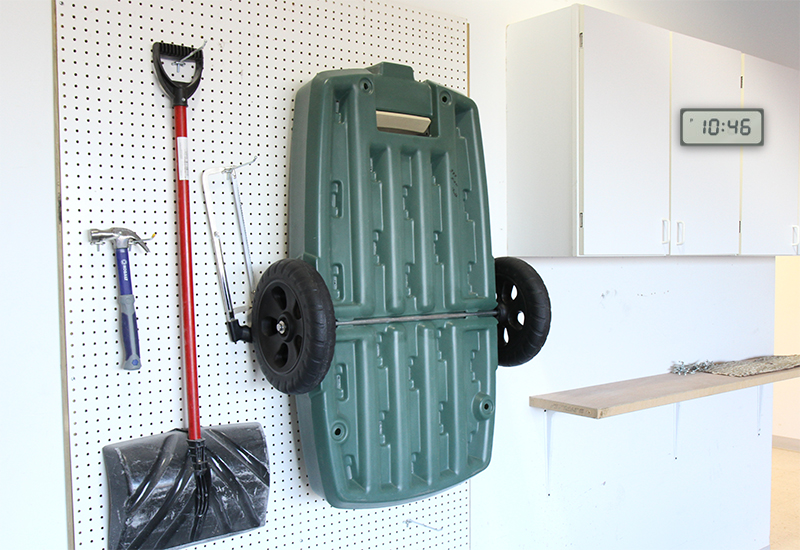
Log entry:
**10:46**
